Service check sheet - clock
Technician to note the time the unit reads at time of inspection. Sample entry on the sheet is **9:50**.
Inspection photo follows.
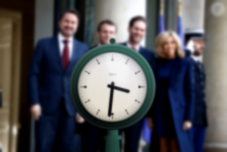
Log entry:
**3:31**
